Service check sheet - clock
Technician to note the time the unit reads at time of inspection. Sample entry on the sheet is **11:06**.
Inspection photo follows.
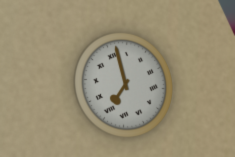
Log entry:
**8:02**
